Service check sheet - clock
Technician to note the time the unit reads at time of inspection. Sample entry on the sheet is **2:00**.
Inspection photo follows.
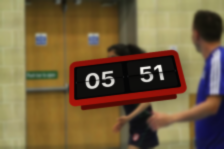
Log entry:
**5:51**
